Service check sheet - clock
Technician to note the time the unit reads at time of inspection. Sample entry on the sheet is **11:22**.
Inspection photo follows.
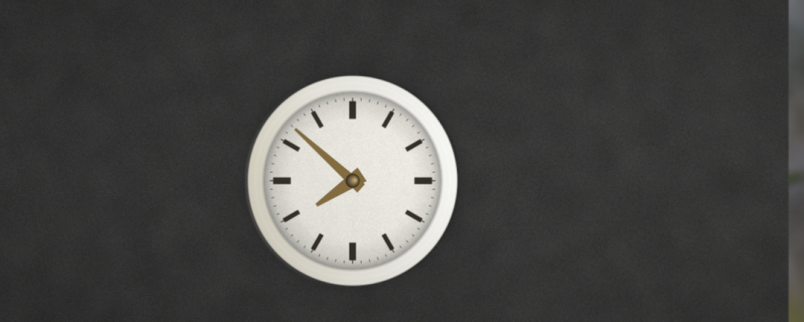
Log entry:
**7:52**
